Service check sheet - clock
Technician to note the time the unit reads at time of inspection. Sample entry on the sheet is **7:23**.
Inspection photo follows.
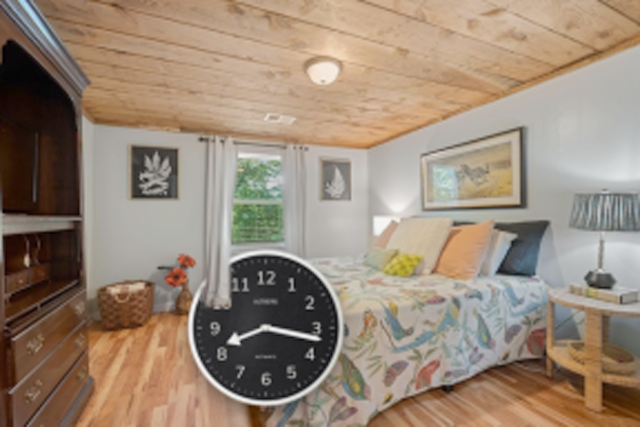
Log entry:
**8:17**
